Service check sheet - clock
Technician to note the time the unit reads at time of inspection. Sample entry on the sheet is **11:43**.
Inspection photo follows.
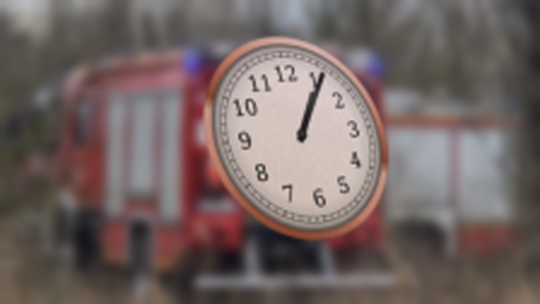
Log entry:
**1:06**
